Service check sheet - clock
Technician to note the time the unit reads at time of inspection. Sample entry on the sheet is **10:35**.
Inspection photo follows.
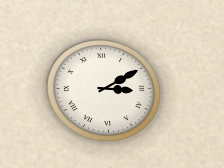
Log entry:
**3:10**
